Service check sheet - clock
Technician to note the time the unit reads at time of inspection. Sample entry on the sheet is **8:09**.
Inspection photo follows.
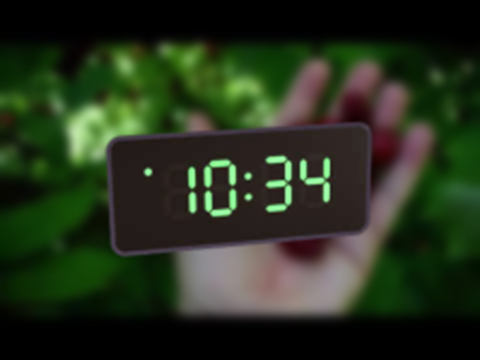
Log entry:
**10:34**
